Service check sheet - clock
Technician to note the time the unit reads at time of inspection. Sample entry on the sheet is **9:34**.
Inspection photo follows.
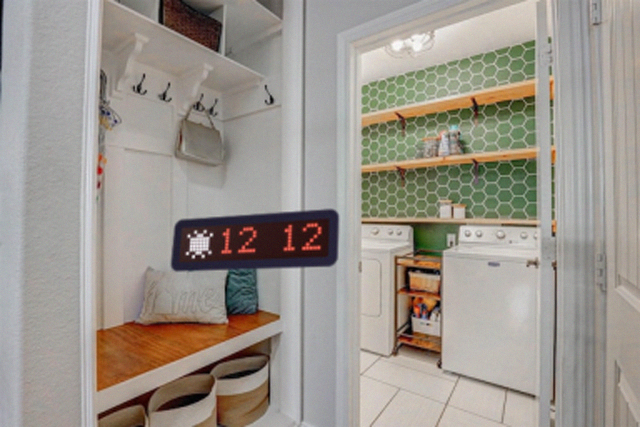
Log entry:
**12:12**
